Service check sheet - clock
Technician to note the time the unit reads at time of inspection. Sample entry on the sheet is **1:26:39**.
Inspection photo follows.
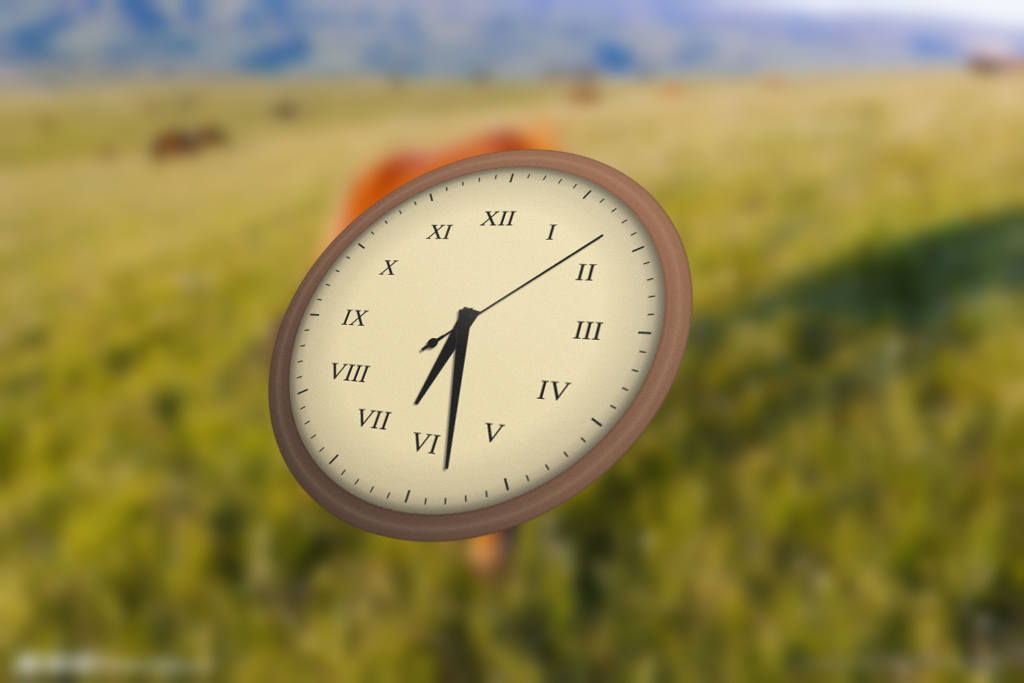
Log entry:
**6:28:08**
